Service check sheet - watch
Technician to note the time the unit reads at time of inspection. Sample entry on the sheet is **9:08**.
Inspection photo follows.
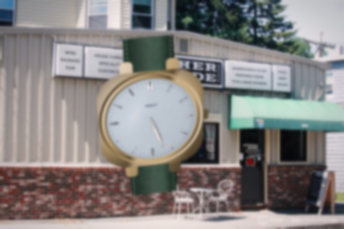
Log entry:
**5:27**
